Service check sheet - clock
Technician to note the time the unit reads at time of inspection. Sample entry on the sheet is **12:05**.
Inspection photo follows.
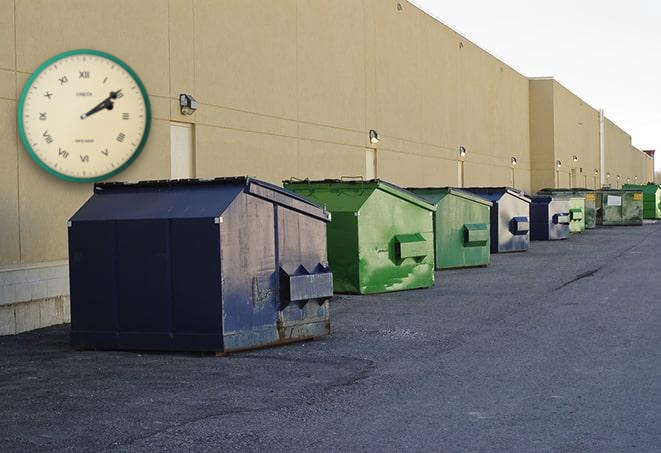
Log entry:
**2:09**
